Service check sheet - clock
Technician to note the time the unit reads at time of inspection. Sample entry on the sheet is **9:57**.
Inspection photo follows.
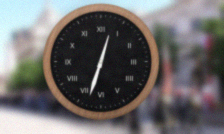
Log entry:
**12:33**
